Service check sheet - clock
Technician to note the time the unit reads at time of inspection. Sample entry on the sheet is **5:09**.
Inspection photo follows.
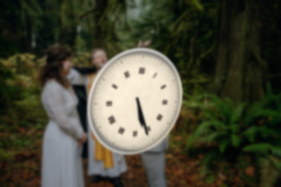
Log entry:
**5:26**
